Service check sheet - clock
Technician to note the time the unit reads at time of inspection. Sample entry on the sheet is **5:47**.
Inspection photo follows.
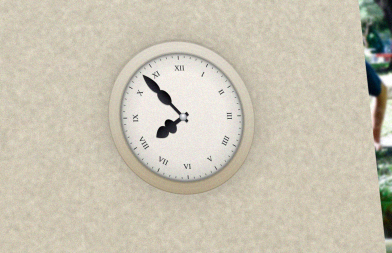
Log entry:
**7:53**
